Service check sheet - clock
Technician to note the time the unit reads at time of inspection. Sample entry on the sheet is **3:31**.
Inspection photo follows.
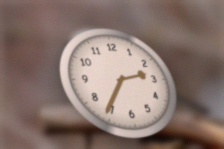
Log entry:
**2:36**
